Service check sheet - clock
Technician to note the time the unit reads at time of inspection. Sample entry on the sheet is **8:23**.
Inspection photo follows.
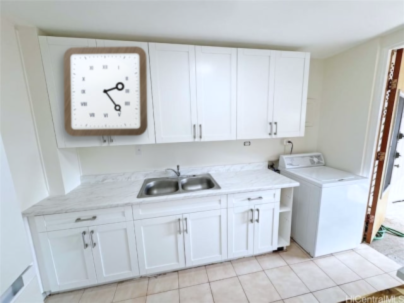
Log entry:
**2:24**
